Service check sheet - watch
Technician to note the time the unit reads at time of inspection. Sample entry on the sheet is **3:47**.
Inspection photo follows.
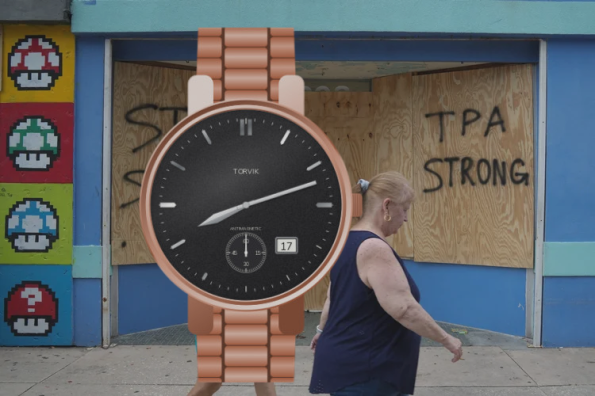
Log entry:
**8:12**
